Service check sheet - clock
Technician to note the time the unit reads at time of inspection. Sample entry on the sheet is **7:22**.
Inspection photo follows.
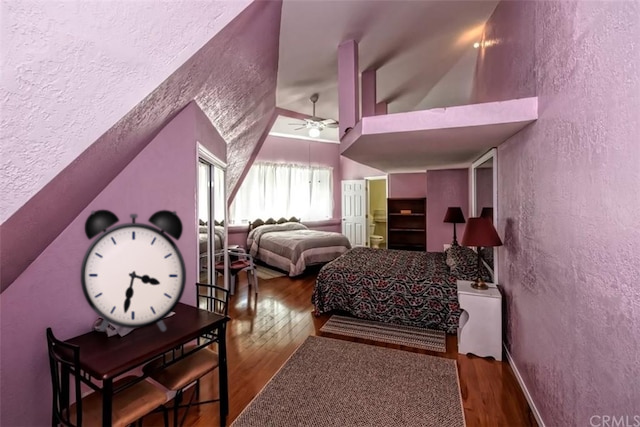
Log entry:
**3:32**
